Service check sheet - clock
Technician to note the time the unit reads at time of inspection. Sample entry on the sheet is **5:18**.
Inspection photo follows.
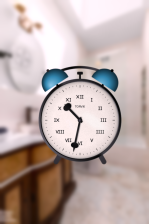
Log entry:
**10:32**
